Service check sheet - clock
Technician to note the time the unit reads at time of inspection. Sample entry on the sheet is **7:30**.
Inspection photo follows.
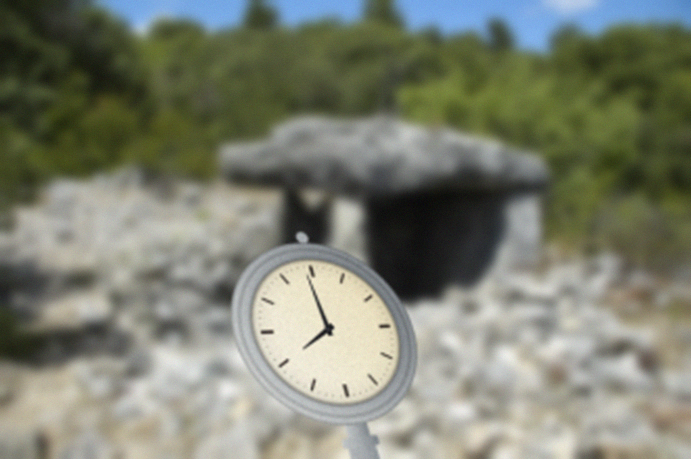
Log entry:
**7:59**
